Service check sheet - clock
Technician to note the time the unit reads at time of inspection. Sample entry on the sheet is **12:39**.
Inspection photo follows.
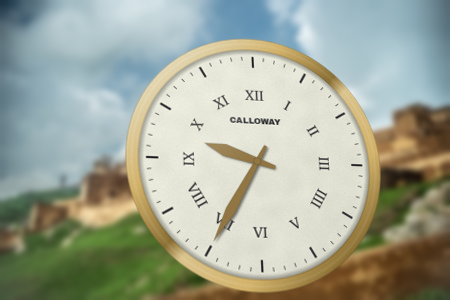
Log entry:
**9:35**
